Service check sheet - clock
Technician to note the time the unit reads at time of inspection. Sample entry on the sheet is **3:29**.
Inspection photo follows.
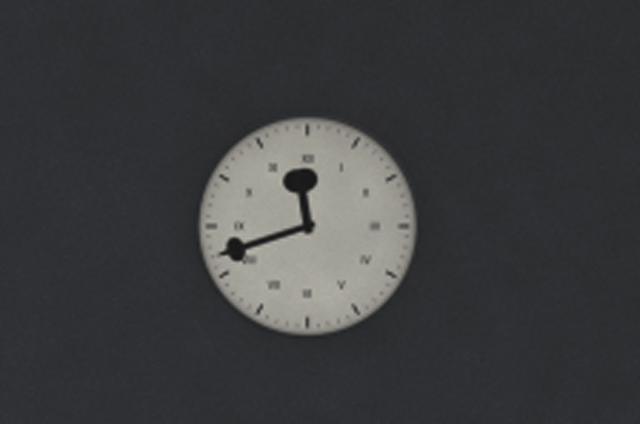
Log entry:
**11:42**
